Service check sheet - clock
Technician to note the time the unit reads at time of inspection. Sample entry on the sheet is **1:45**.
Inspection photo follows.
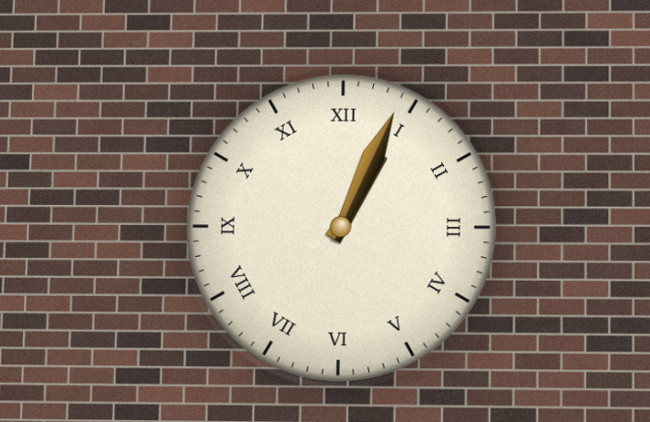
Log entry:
**1:04**
